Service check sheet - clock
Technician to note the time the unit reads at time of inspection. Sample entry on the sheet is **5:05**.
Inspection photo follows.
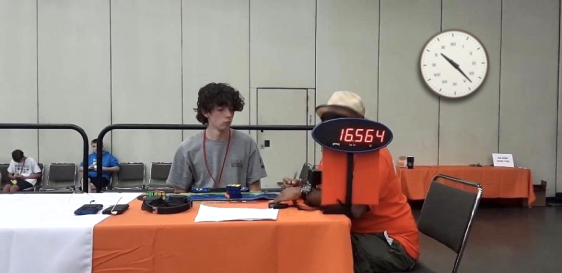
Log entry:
**10:23**
